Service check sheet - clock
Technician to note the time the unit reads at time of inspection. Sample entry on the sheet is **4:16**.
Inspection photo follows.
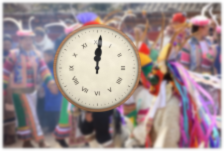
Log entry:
**12:01**
